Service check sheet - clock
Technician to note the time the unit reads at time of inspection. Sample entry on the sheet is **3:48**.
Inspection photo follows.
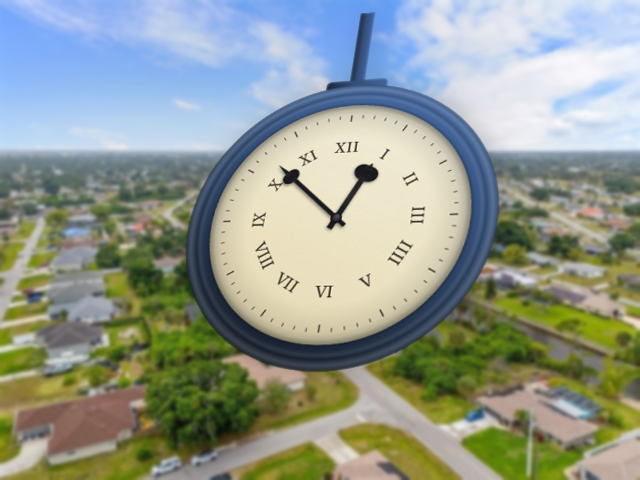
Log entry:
**12:52**
